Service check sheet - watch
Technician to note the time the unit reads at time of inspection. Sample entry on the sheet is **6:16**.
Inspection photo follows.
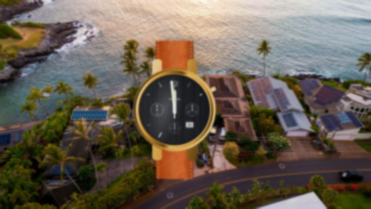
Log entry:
**11:59**
